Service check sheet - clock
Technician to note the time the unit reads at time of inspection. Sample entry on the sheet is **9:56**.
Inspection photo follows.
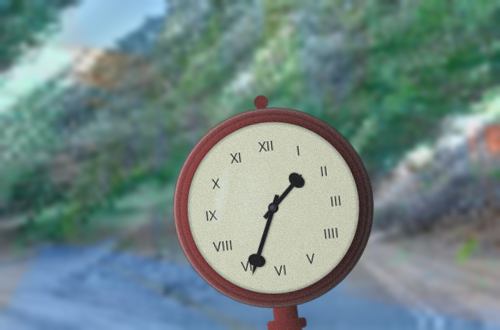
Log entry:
**1:34**
